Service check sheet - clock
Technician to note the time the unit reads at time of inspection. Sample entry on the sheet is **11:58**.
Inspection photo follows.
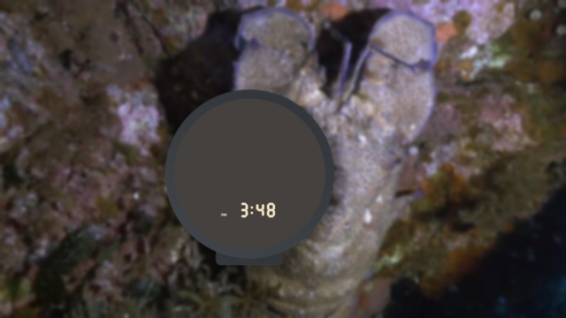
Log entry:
**3:48**
